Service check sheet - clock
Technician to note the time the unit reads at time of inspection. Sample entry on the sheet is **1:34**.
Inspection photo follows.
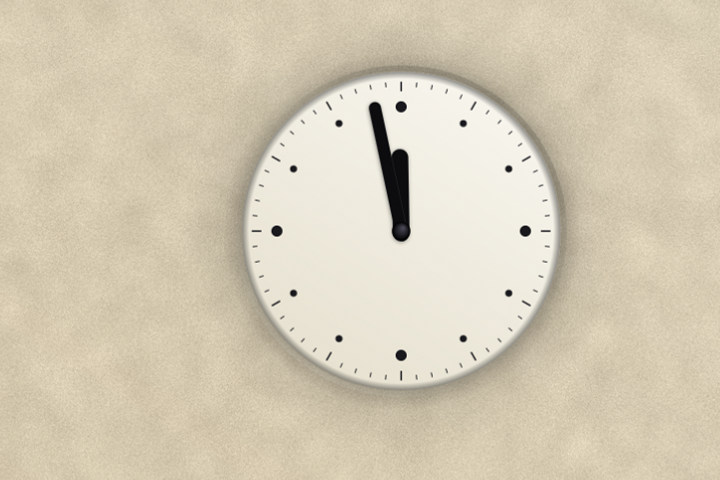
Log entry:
**11:58**
